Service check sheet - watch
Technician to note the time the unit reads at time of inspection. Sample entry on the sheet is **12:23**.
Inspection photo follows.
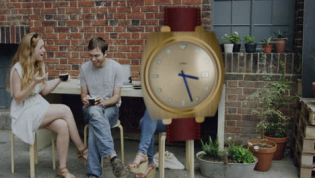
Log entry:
**3:27**
